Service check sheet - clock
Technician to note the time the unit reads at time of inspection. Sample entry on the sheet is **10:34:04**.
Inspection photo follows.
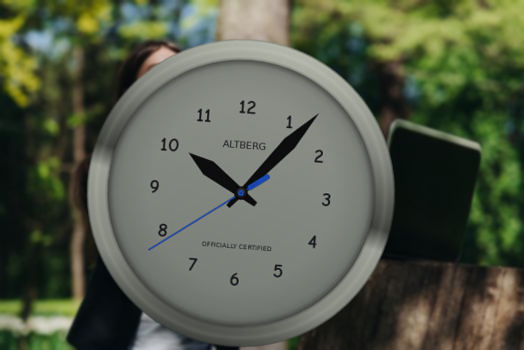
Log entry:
**10:06:39**
